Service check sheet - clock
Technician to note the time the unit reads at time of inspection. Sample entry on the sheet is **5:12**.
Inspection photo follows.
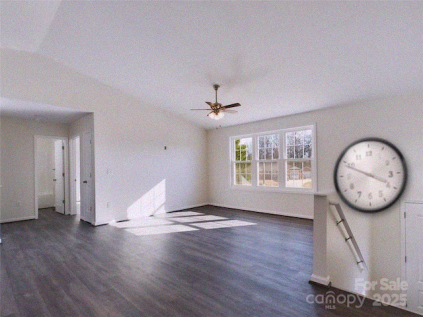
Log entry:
**3:49**
